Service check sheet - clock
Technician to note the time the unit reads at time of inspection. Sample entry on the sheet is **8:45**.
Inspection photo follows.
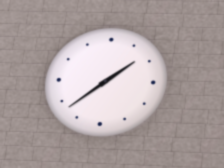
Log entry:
**1:38**
